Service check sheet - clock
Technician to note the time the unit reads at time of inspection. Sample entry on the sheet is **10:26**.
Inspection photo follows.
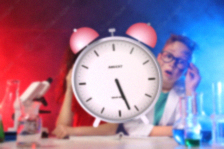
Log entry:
**5:27**
